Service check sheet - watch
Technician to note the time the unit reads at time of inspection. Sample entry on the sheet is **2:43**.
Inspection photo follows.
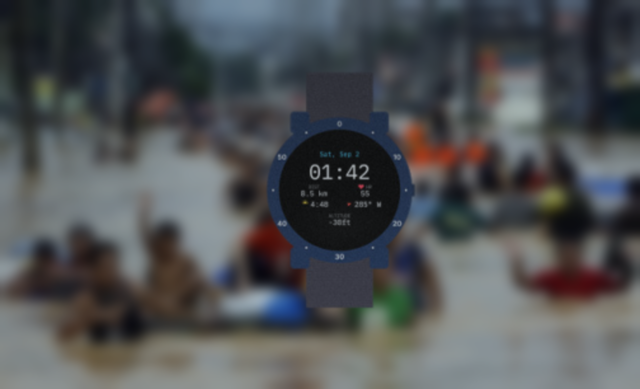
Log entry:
**1:42**
